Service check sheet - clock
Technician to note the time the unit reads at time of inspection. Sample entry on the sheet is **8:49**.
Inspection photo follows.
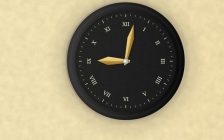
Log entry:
**9:02**
